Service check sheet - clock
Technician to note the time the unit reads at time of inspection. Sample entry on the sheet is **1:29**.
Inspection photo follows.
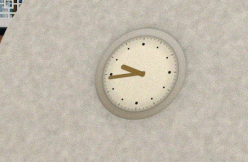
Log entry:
**9:44**
